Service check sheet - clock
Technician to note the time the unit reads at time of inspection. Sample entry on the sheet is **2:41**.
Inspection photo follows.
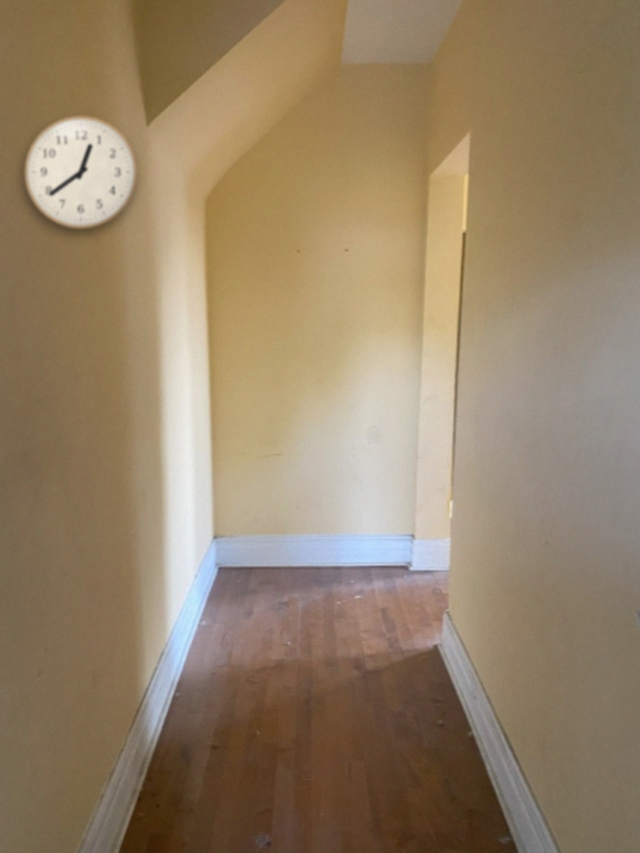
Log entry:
**12:39**
